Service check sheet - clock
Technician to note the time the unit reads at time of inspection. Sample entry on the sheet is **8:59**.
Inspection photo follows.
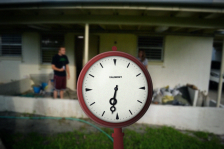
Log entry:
**6:32**
